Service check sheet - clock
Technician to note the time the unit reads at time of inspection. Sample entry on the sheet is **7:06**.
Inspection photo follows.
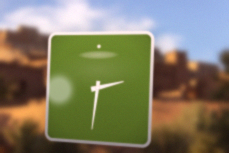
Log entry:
**2:31**
